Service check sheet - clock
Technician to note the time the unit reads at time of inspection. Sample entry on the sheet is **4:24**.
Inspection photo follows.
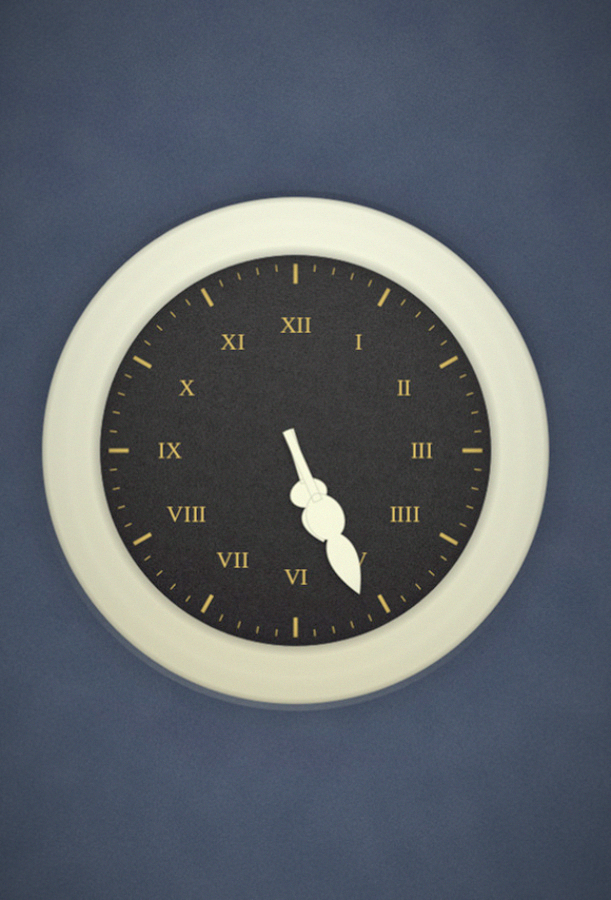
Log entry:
**5:26**
